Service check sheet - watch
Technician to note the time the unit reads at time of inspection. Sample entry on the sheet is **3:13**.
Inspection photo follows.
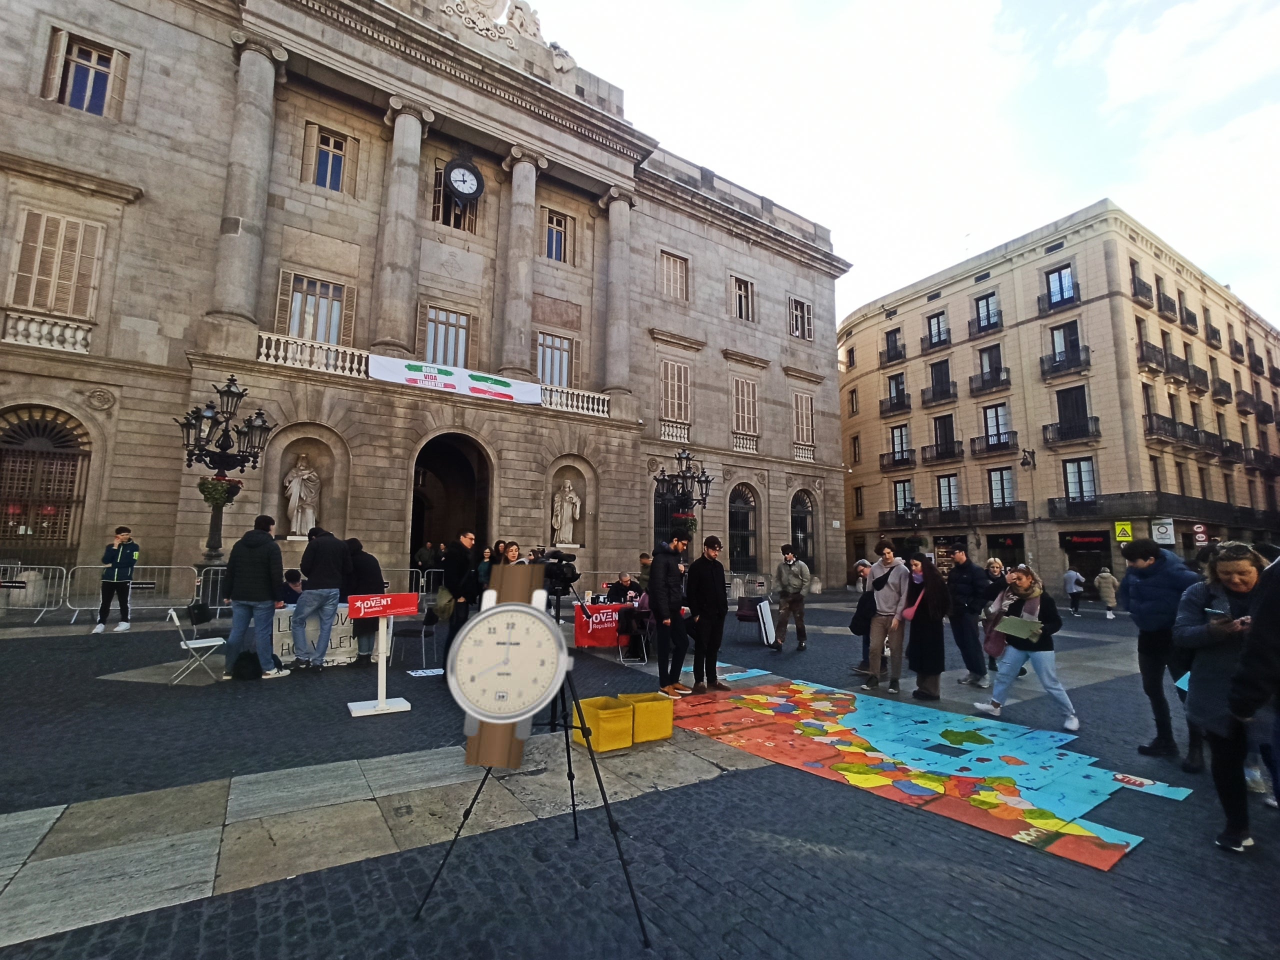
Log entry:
**8:00**
